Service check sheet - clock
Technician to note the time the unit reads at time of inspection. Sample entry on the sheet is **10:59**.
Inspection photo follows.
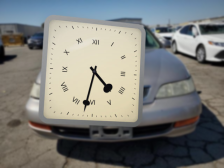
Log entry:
**4:32**
